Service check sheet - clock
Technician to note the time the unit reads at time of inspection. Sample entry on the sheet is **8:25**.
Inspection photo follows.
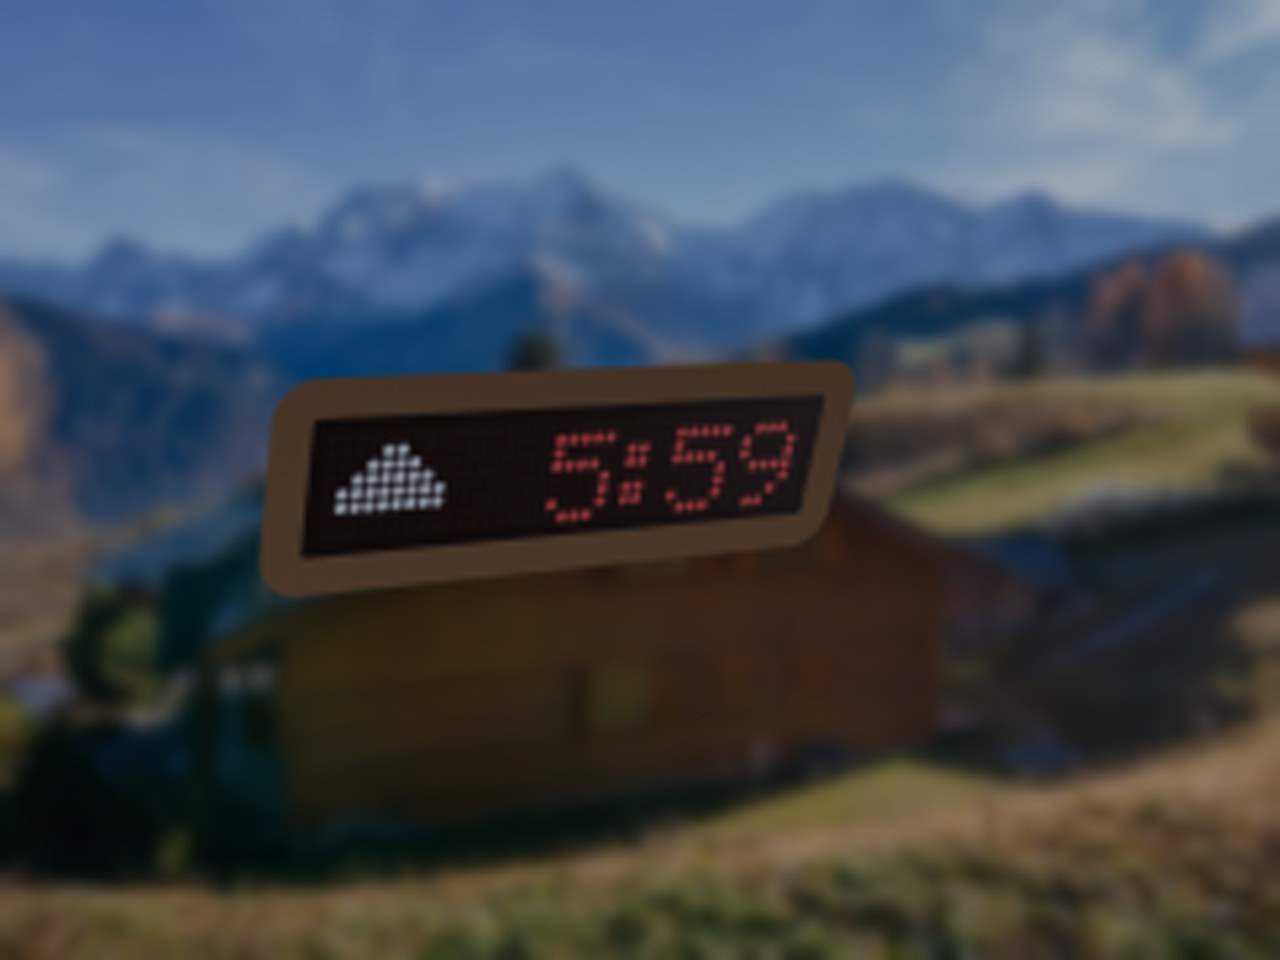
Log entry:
**5:59**
